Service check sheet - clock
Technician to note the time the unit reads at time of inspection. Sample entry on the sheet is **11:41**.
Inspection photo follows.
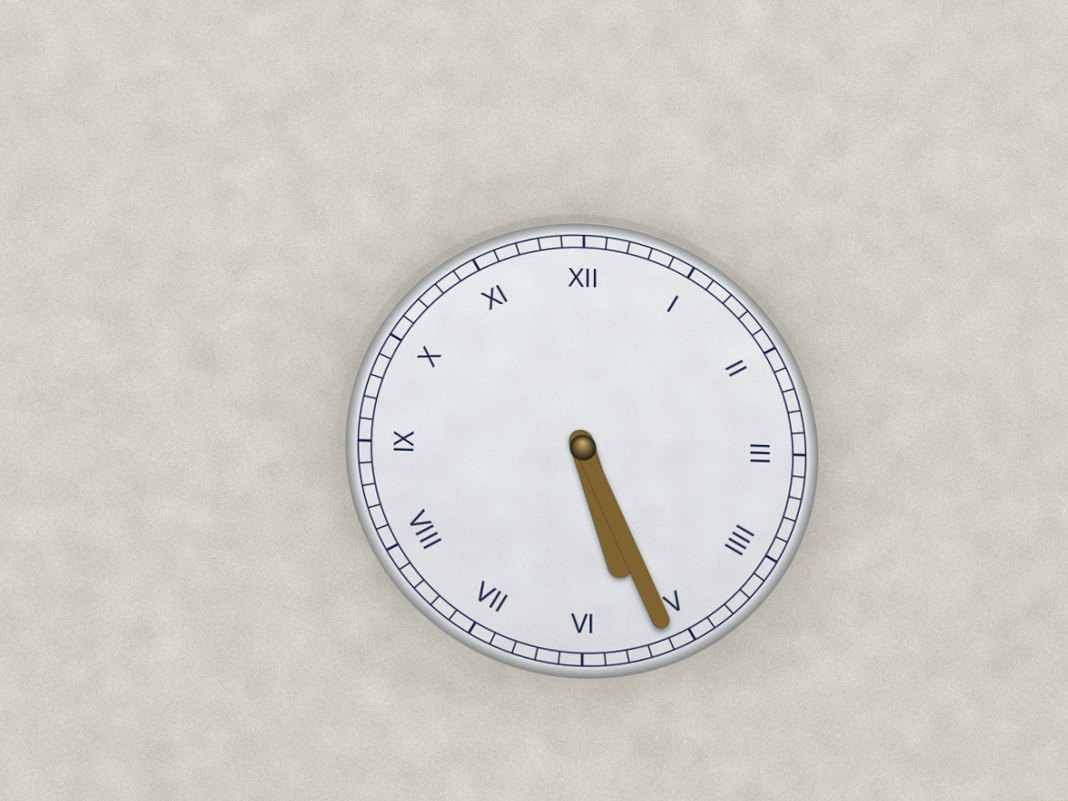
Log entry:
**5:26**
